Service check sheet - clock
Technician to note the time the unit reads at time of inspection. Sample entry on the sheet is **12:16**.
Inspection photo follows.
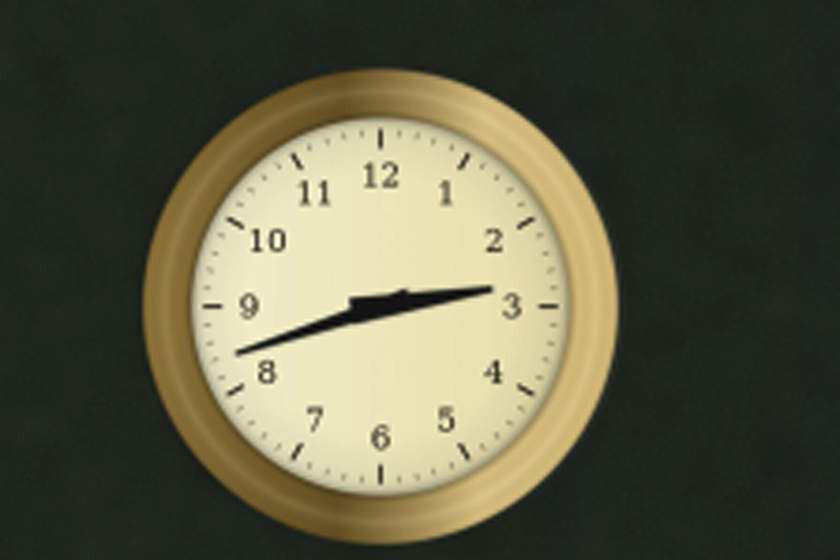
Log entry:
**2:42**
